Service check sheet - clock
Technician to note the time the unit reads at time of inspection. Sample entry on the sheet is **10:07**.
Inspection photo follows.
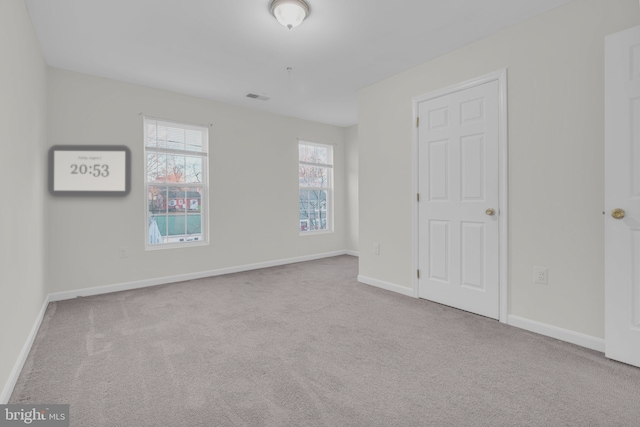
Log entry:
**20:53**
